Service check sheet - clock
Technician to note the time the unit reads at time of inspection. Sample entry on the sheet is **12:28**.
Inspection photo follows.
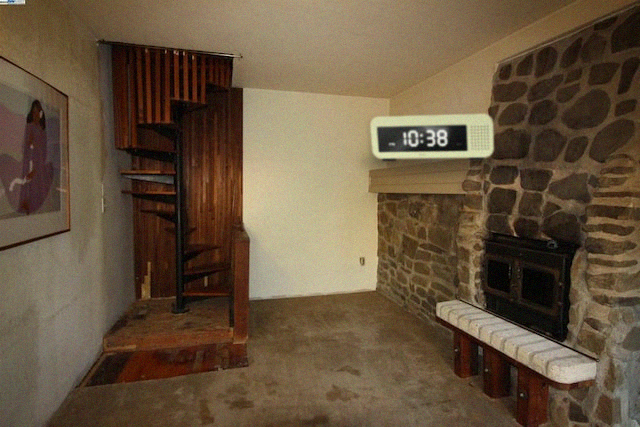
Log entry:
**10:38**
